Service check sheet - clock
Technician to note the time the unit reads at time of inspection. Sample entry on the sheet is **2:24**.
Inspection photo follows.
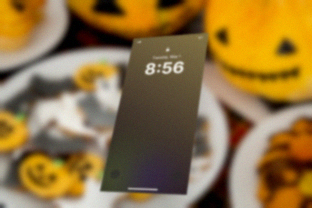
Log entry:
**8:56**
